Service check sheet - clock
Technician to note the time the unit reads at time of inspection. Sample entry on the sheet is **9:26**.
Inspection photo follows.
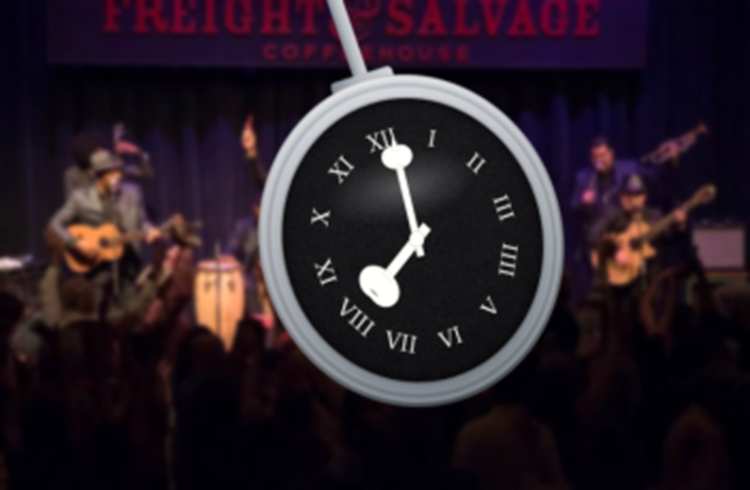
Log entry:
**8:01**
